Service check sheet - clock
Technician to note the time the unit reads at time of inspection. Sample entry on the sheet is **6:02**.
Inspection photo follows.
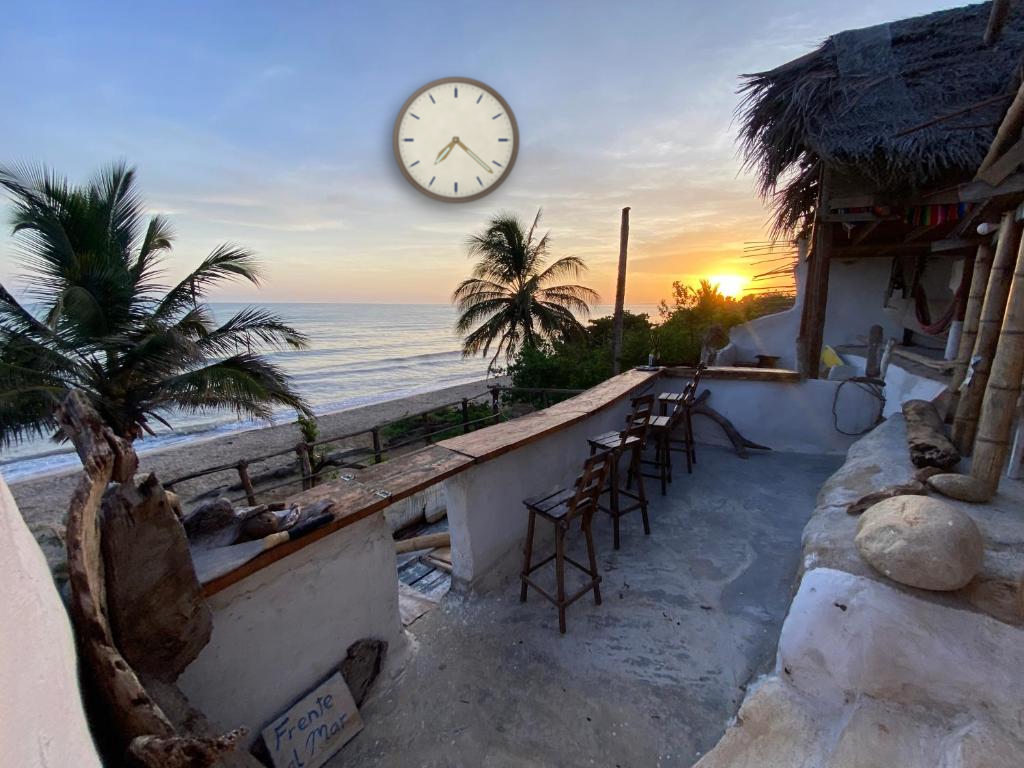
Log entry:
**7:22**
